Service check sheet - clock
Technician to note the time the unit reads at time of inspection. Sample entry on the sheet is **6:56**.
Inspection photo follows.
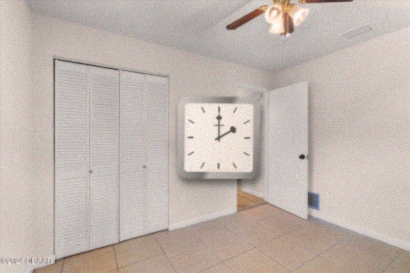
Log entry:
**2:00**
